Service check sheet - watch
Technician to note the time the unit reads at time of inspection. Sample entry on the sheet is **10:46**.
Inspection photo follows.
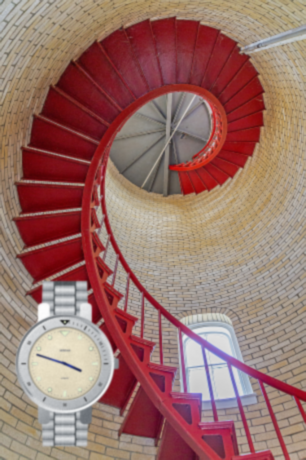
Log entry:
**3:48**
